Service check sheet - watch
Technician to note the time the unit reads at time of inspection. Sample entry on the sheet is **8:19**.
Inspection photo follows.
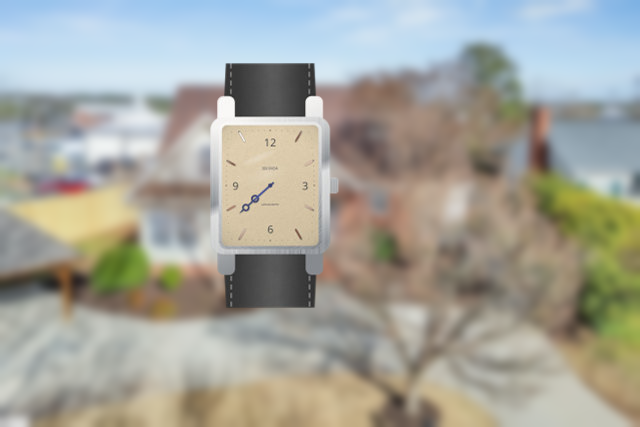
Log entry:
**7:38**
